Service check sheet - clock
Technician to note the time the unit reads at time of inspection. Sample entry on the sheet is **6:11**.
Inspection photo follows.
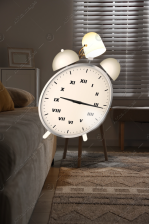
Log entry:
**9:16**
